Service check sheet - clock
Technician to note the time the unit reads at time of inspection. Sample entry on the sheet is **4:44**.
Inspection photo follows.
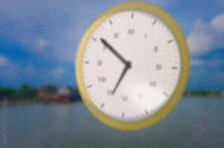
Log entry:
**6:51**
